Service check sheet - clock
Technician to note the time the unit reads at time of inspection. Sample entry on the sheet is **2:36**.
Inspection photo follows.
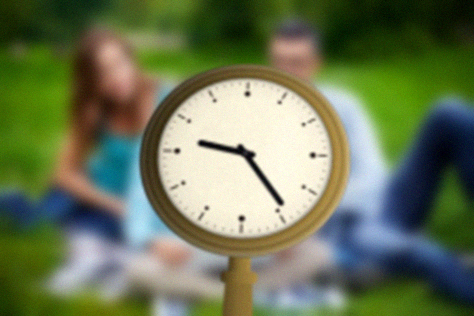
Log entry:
**9:24**
